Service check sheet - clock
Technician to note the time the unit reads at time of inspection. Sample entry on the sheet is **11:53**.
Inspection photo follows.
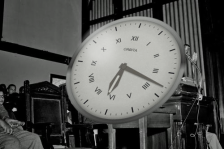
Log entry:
**6:18**
